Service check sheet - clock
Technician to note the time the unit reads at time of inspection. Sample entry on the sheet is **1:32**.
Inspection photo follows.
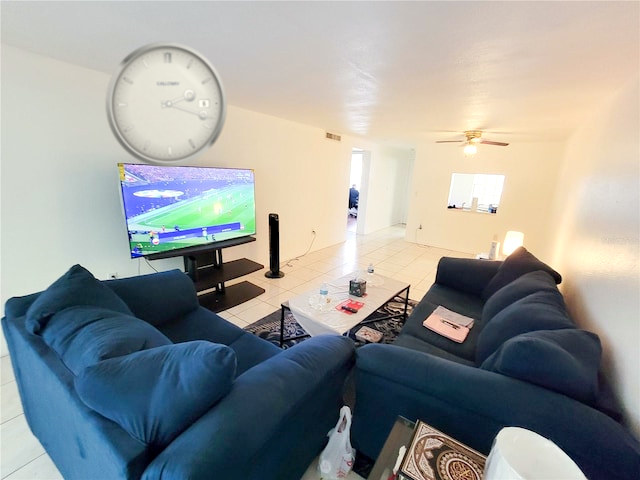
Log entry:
**2:18**
